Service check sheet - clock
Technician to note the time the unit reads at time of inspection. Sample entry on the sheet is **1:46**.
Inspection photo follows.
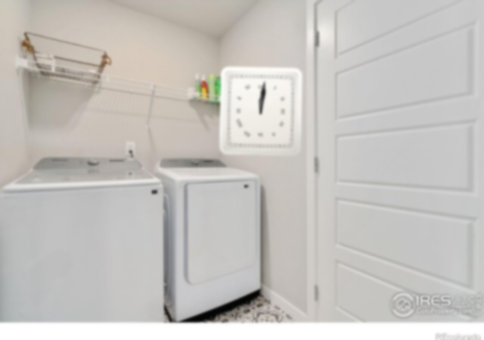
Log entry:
**12:01**
